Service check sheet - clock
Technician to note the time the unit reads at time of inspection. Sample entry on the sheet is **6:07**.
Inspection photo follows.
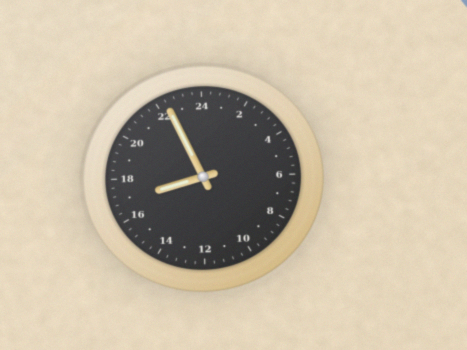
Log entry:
**16:56**
